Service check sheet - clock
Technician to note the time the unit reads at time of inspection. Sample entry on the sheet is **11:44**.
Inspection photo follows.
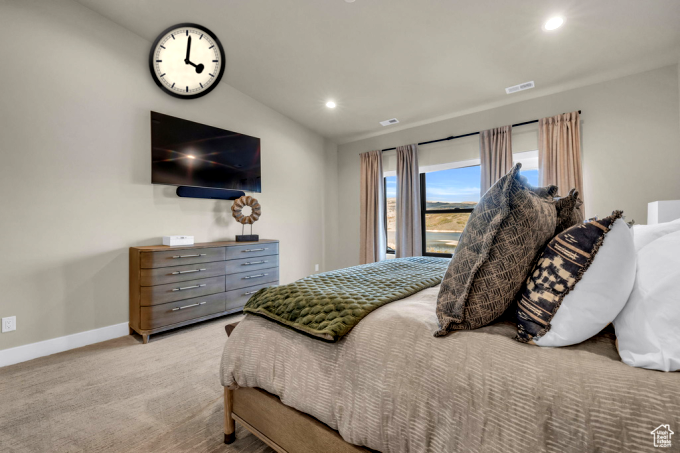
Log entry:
**4:01**
